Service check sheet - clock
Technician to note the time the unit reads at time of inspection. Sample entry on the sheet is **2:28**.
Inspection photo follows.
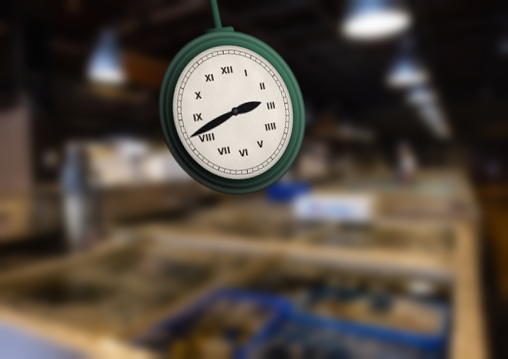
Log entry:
**2:42**
